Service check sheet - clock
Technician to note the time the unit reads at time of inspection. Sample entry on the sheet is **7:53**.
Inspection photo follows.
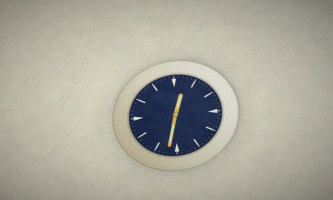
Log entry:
**12:32**
